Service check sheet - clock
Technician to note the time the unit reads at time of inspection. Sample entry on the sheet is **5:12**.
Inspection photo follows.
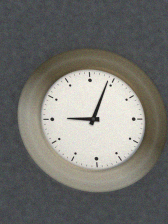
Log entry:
**9:04**
